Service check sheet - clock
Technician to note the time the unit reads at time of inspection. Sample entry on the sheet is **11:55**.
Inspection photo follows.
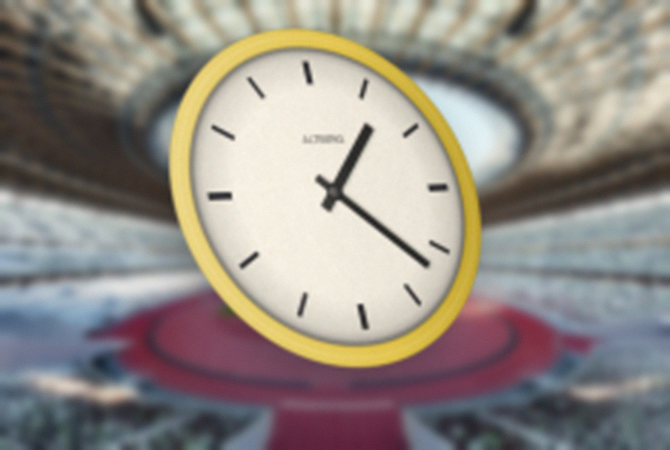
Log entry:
**1:22**
